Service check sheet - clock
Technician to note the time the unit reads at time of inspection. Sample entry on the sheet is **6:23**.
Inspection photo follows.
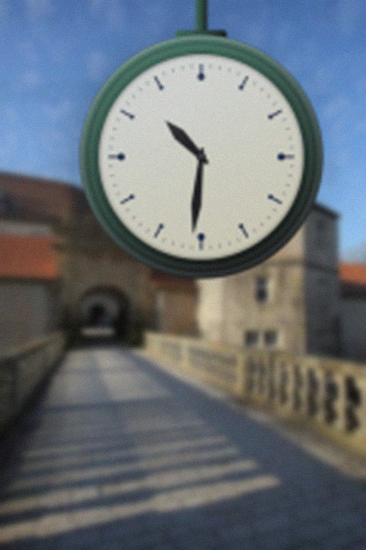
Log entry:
**10:31**
